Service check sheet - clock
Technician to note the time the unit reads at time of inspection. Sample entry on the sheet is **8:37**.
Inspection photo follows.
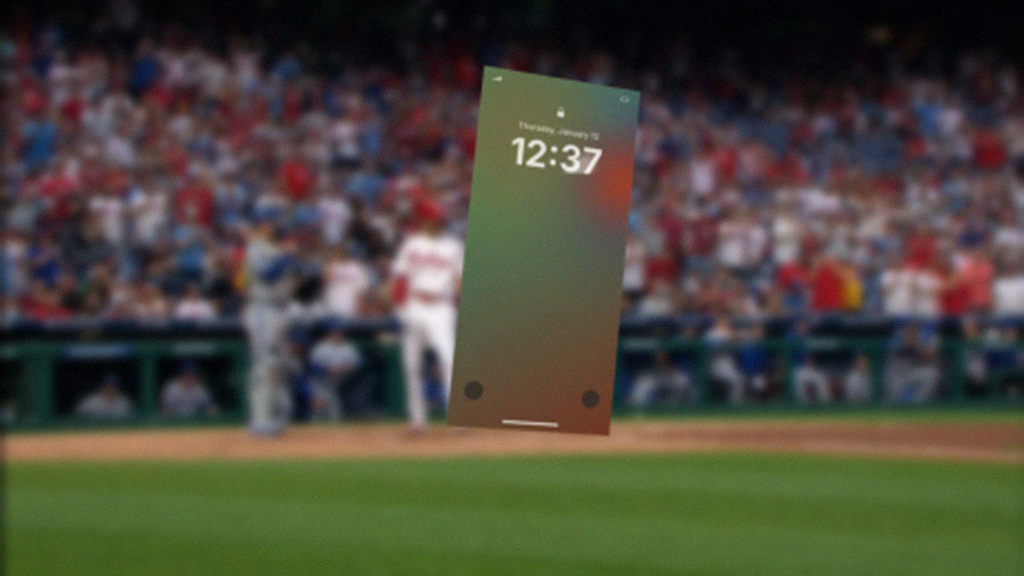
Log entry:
**12:37**
